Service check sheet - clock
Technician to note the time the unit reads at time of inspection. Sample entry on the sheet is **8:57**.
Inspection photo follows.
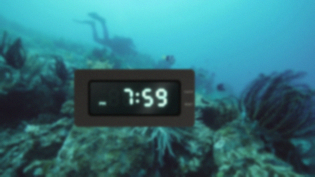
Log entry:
**7:59**
